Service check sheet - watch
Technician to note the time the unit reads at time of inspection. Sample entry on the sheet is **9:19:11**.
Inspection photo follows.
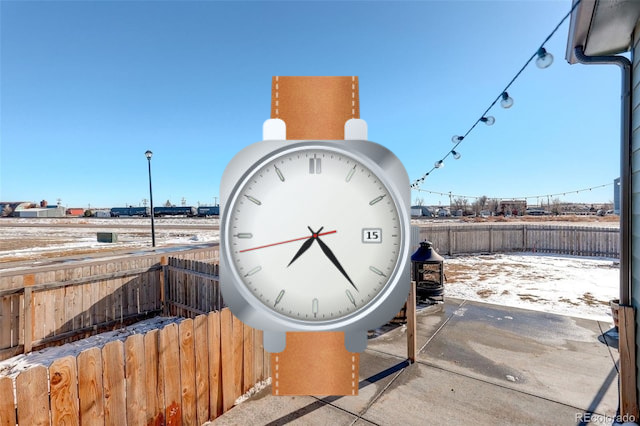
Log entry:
**7:23:43**
